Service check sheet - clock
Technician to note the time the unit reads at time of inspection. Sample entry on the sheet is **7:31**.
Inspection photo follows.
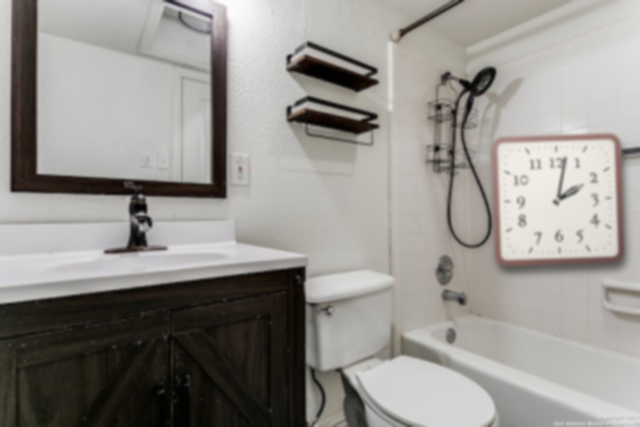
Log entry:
**2:02**
